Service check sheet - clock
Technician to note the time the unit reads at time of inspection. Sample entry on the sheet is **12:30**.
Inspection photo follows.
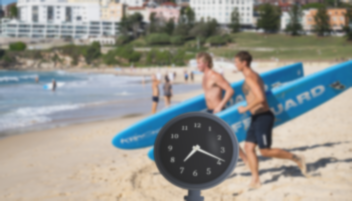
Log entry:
**7:19**
